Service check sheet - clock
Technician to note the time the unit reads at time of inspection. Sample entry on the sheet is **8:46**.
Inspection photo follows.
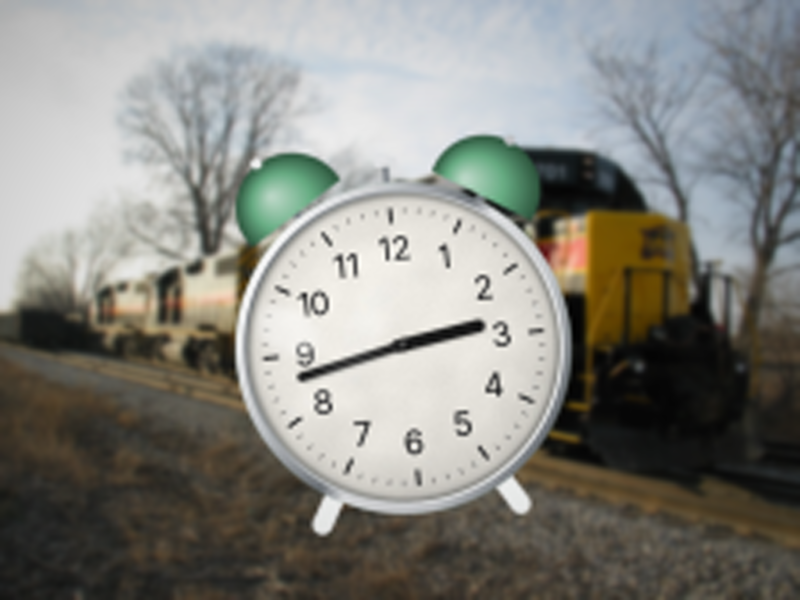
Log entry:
**2:43**
